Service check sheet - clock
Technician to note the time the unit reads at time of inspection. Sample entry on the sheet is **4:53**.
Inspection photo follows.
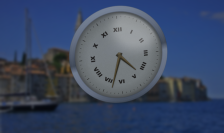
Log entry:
**4:33**
